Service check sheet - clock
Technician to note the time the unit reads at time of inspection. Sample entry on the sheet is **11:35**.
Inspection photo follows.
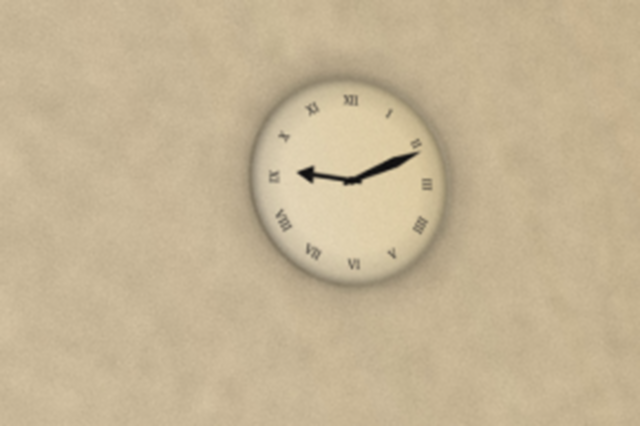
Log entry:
**9:11**
